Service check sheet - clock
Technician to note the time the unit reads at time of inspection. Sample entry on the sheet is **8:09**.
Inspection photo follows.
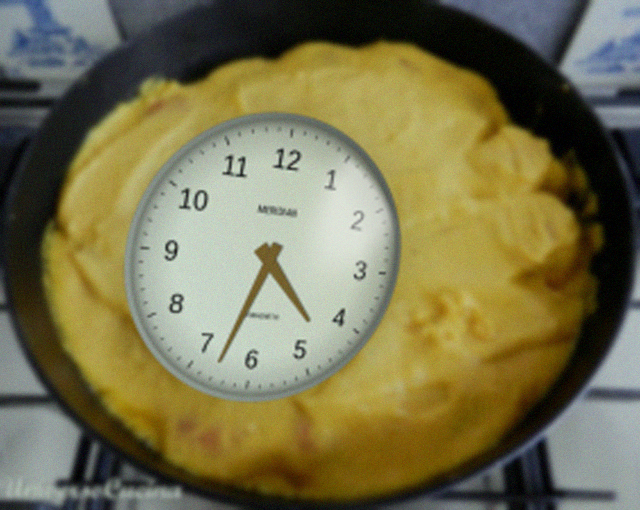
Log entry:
**4:33**
